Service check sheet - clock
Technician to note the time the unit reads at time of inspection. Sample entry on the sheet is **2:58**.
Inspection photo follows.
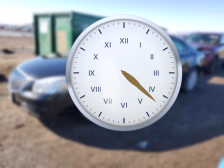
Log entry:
**4:22**
